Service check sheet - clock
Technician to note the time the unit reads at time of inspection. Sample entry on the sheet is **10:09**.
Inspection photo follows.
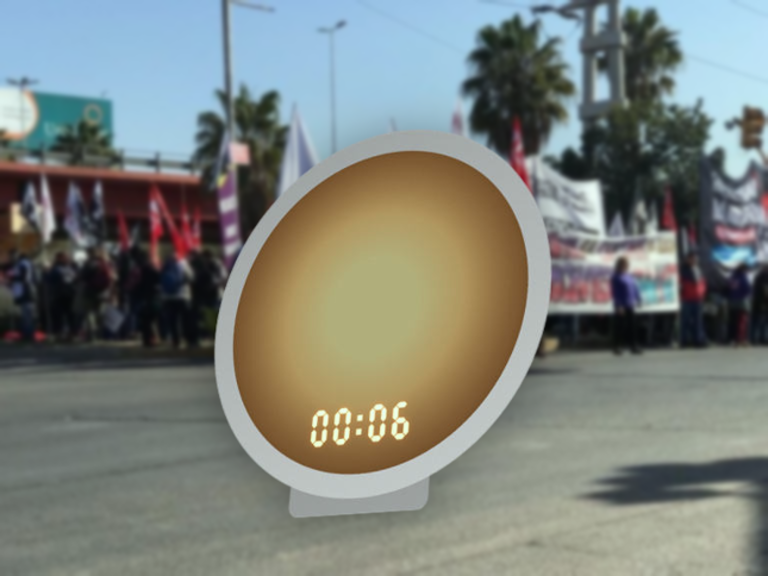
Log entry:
**0:06**
